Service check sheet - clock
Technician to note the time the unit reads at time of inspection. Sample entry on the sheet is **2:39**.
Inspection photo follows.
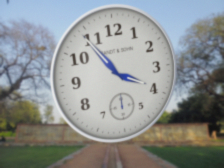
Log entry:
**3:54**
